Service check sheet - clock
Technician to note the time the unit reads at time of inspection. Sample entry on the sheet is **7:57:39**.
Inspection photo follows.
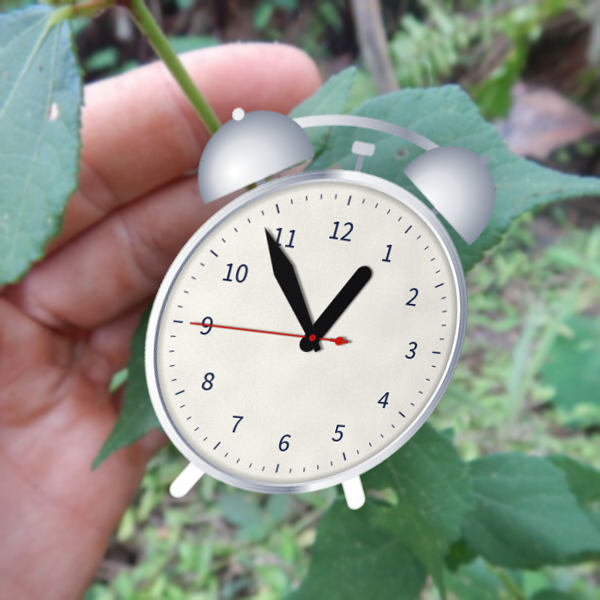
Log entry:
**12:53:45**
